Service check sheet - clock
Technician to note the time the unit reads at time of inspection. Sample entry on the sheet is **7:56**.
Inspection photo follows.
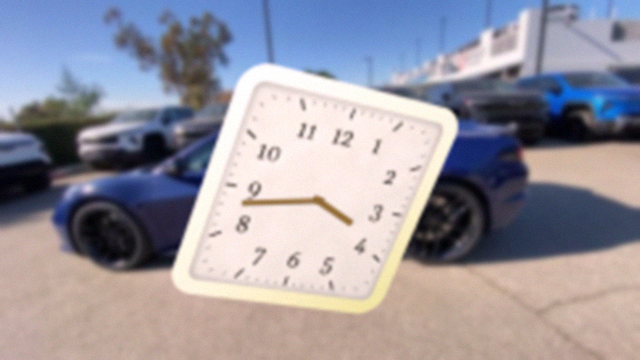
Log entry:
**3:43**
